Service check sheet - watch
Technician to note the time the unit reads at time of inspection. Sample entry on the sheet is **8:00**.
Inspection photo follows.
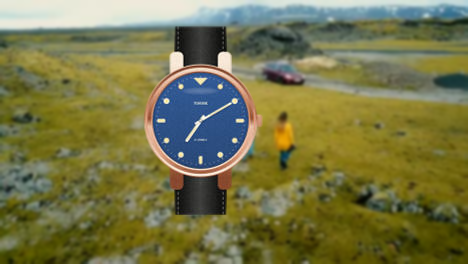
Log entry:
**7:10**
